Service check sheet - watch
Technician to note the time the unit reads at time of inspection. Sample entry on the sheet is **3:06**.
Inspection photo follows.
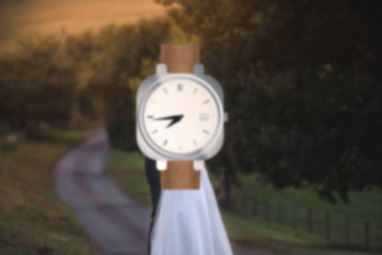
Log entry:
**7:44**
